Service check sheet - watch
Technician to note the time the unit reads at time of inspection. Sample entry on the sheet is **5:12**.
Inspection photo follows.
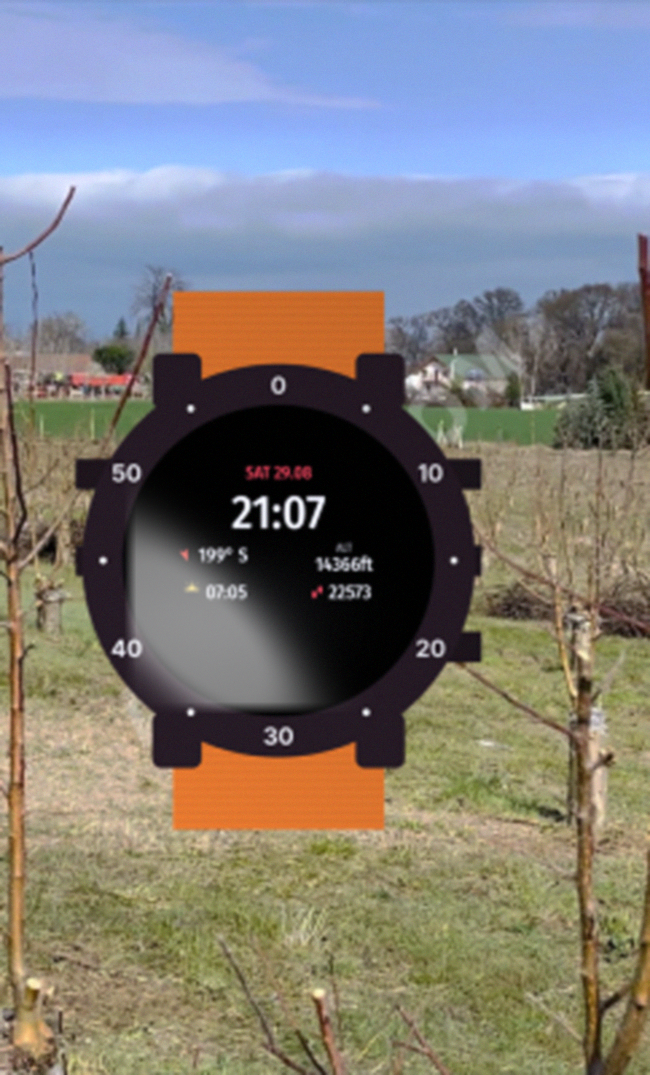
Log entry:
**21:07**
